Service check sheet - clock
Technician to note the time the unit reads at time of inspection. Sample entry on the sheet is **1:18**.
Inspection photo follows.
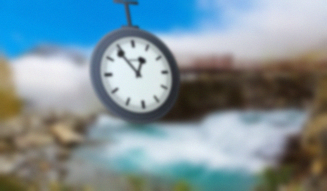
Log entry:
**12:54**
